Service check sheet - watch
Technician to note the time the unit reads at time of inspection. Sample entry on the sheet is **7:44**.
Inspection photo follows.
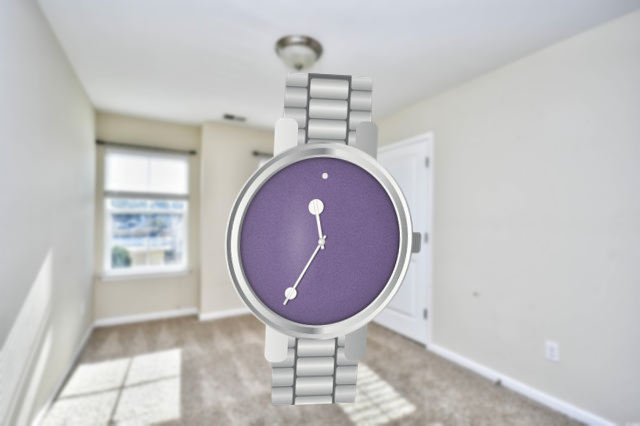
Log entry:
**11:35**
